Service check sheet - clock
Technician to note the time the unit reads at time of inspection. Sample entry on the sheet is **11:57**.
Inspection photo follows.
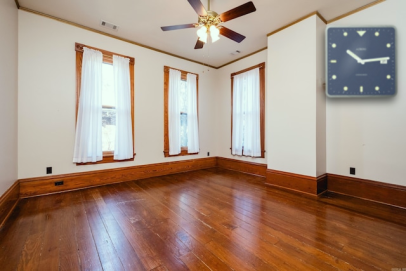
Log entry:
**10:14**
